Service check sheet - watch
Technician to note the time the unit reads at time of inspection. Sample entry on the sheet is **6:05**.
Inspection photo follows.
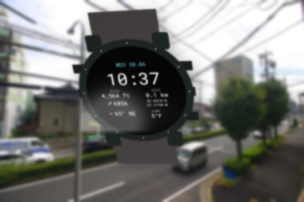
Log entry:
**10:37**
